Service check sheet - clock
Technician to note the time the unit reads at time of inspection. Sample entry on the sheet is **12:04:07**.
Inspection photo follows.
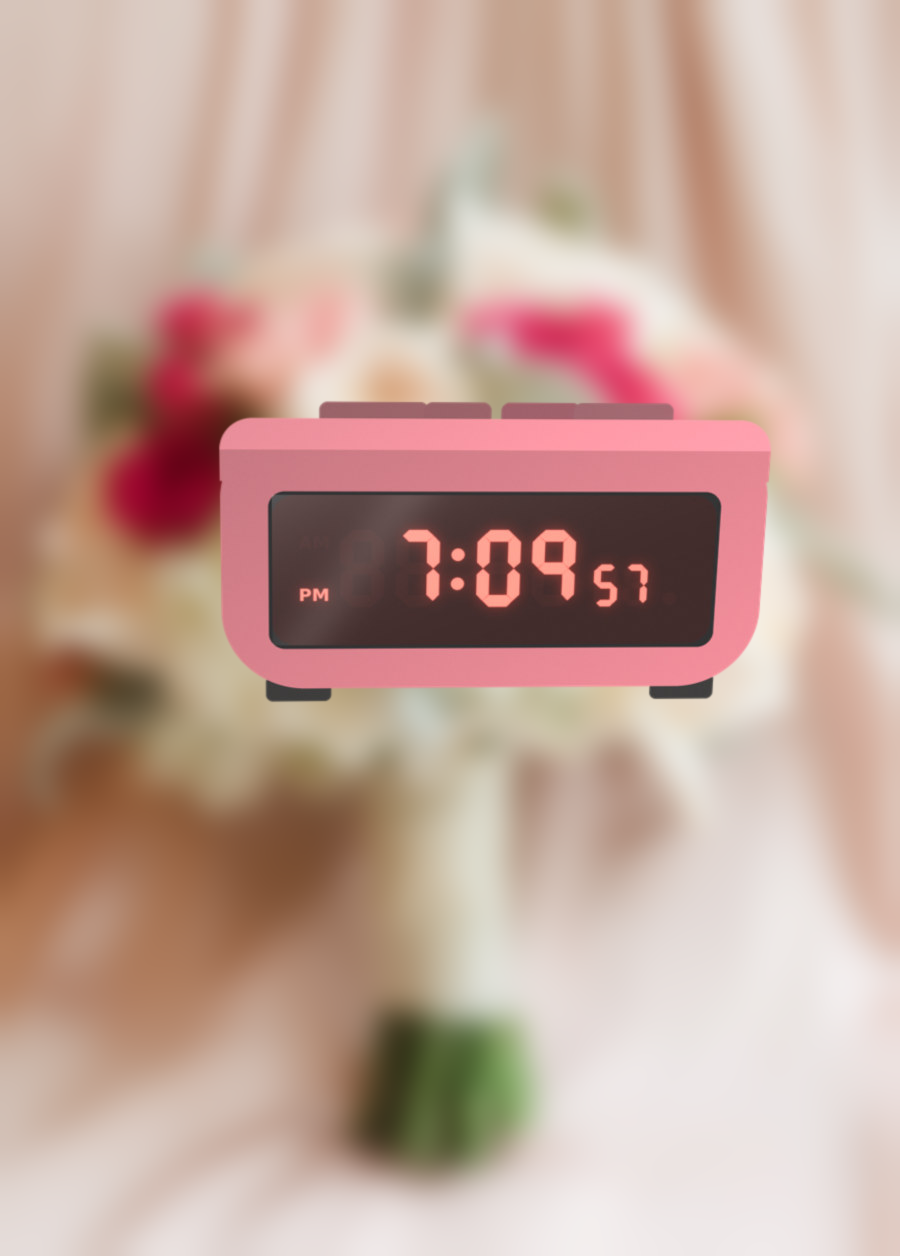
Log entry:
**7:09:57**
